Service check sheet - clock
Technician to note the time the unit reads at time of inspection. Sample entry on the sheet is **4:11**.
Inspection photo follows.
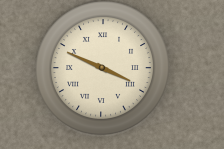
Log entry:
**3:49**
